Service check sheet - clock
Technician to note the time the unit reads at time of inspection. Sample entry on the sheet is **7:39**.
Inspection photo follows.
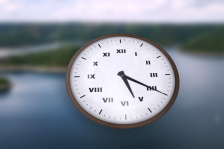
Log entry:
**5:20**
